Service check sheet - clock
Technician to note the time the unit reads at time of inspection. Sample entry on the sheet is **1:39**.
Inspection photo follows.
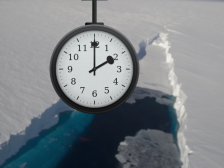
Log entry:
**2:00**
